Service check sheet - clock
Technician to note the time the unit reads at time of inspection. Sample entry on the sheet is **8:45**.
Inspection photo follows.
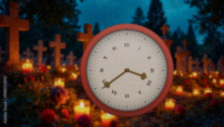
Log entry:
**3:39**
